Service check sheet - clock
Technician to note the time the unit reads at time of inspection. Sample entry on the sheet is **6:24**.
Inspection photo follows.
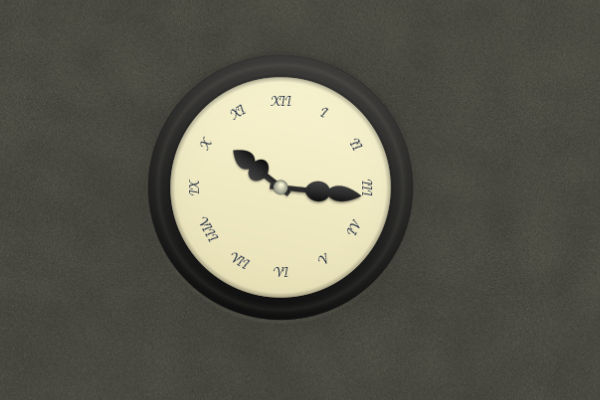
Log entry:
**10:16**
